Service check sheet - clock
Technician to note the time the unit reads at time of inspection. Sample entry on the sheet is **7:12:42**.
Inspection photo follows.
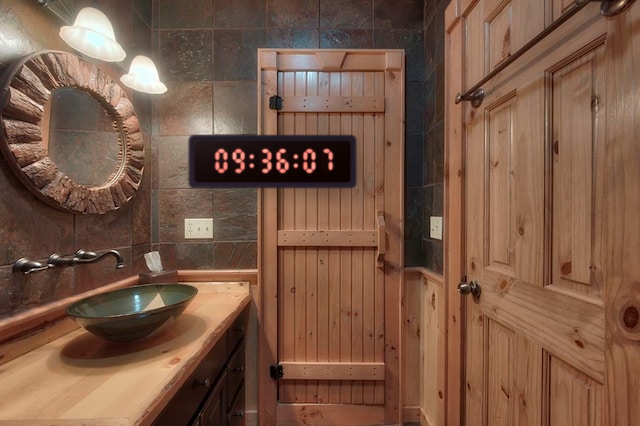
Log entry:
**9:36:07**
